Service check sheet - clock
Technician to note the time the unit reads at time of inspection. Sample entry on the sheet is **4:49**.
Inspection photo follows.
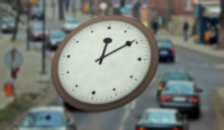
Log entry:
**12:09**
